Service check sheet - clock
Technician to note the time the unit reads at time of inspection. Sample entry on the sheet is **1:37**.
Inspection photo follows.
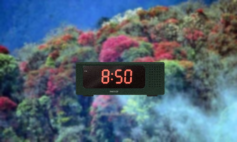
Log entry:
**8:50**
